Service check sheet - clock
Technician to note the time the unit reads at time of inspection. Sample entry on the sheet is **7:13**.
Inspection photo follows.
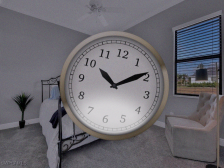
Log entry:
**10:09**
